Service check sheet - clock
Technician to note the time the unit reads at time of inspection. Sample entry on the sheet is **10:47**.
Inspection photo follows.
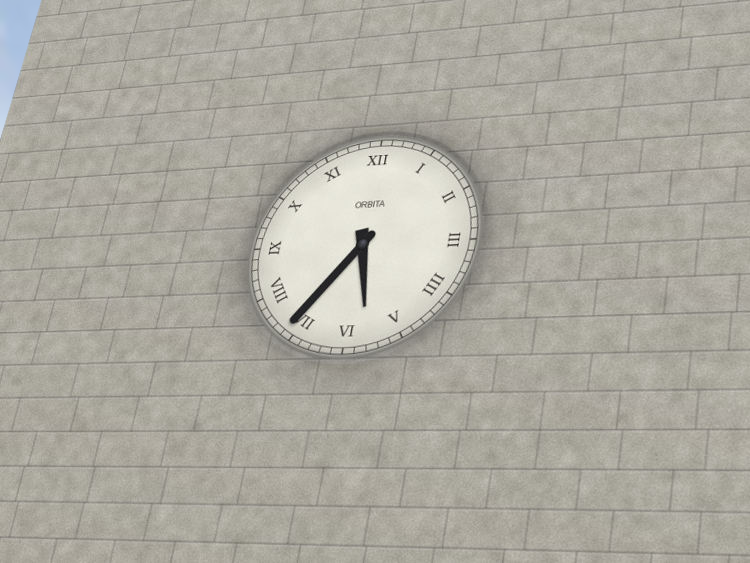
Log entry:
**5:36**
